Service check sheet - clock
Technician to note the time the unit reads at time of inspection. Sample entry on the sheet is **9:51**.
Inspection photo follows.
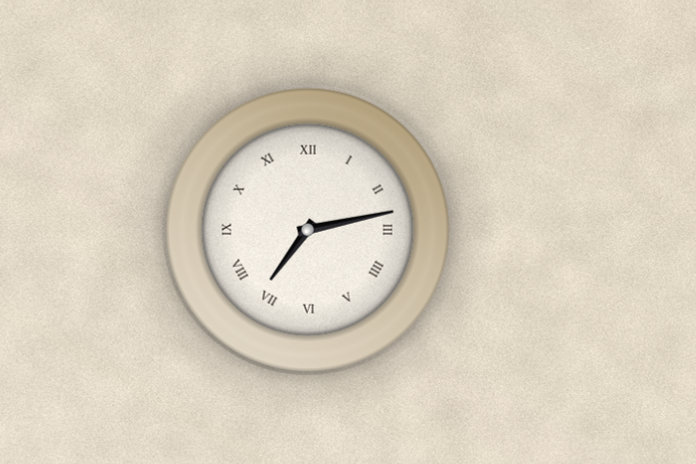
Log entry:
**7:13**
